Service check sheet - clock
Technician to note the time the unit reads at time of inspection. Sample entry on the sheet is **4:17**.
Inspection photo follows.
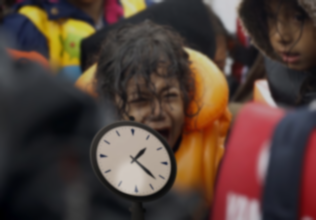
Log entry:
**1:22**
